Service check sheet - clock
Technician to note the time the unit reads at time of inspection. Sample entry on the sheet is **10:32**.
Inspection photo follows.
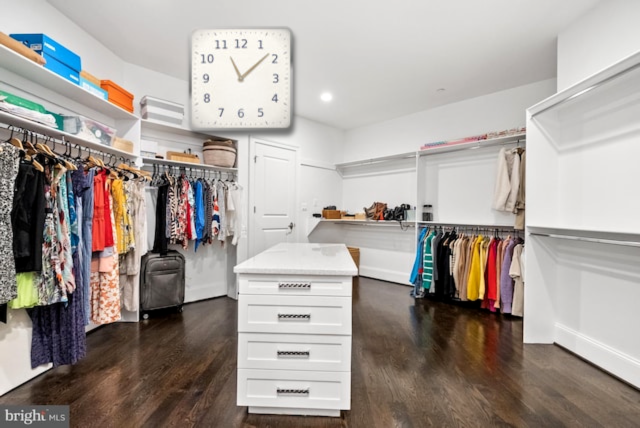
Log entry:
**11:08**
